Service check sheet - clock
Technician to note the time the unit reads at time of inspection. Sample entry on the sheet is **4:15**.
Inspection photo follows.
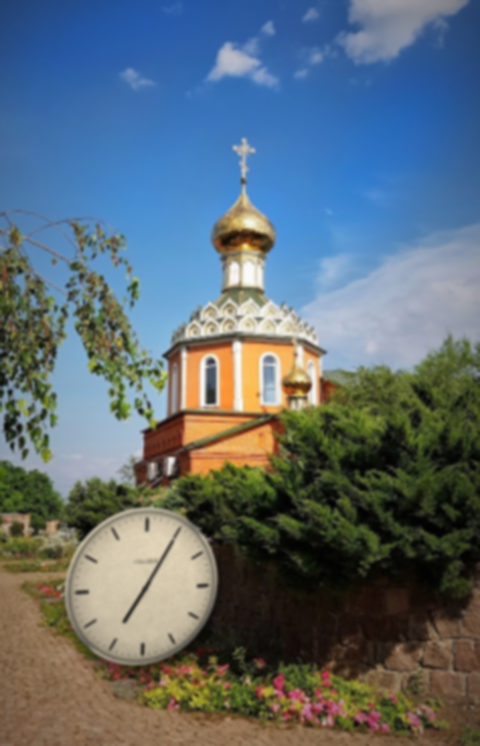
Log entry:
**7:05**
